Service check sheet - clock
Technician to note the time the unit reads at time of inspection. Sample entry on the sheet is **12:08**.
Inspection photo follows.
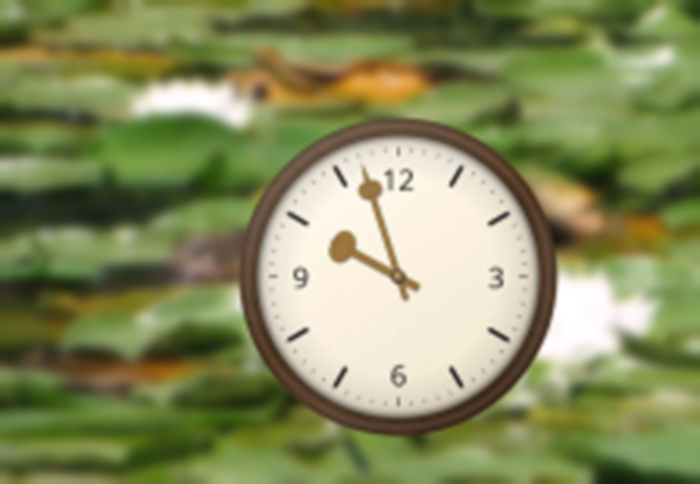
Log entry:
**9:57**
